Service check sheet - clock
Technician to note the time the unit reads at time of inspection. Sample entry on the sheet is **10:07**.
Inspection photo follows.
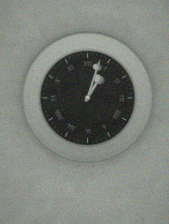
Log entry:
**1:03**
